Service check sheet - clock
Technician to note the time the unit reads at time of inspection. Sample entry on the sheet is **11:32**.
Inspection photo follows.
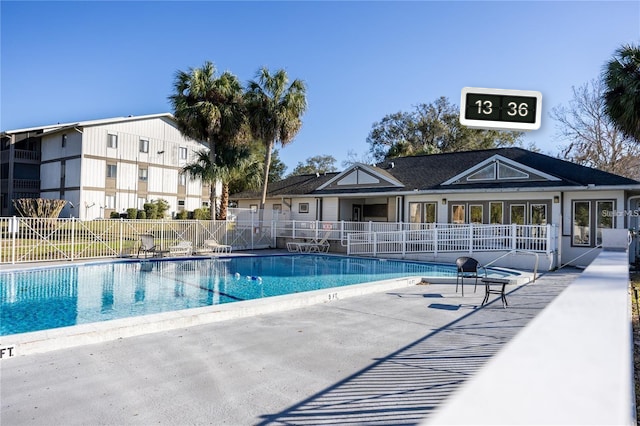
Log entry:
**13:36**
